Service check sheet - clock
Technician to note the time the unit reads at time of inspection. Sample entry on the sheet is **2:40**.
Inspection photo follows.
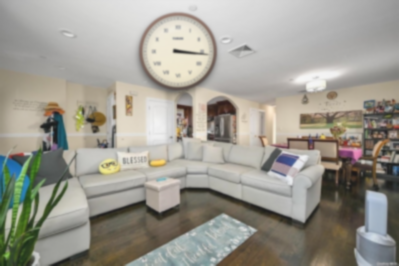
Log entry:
**3:16**
